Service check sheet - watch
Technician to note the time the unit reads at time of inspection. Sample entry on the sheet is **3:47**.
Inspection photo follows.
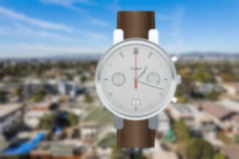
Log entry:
**1:18**
